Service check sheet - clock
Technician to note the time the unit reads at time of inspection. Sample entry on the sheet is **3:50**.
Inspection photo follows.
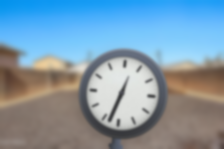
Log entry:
**12:33**
